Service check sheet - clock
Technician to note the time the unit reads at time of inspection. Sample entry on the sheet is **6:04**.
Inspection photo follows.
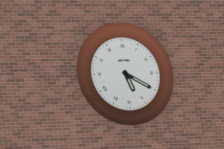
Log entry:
**5:20**
